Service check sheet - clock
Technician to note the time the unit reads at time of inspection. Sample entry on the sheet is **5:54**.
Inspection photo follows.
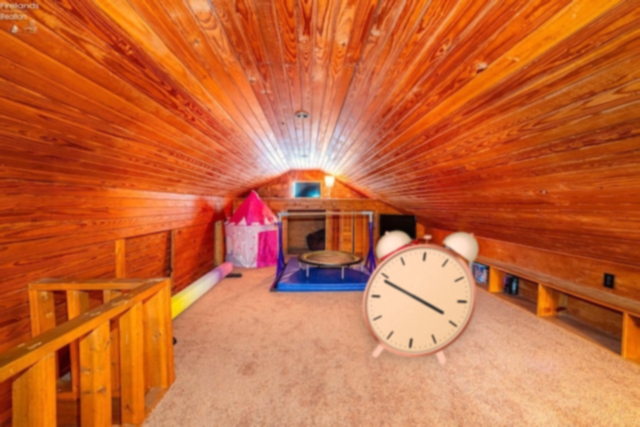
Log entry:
**3:49**
